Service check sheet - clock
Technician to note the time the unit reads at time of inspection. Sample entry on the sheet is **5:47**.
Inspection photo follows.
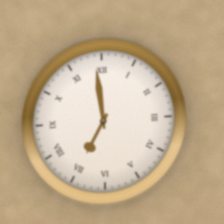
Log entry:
**6:59**
